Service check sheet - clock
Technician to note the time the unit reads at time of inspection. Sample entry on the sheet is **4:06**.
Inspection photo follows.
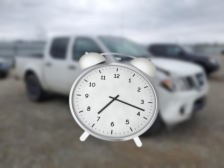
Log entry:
**7:18**
